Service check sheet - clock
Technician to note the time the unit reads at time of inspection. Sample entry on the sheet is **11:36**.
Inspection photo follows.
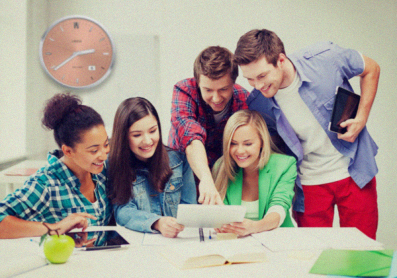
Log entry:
**2:39**
